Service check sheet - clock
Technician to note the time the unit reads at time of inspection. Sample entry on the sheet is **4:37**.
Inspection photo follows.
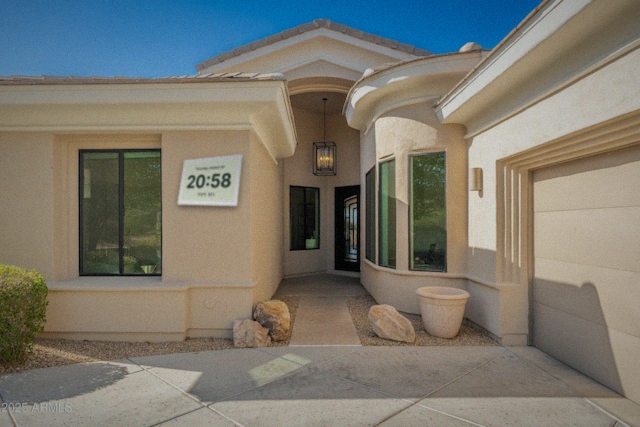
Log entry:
**20:58**
